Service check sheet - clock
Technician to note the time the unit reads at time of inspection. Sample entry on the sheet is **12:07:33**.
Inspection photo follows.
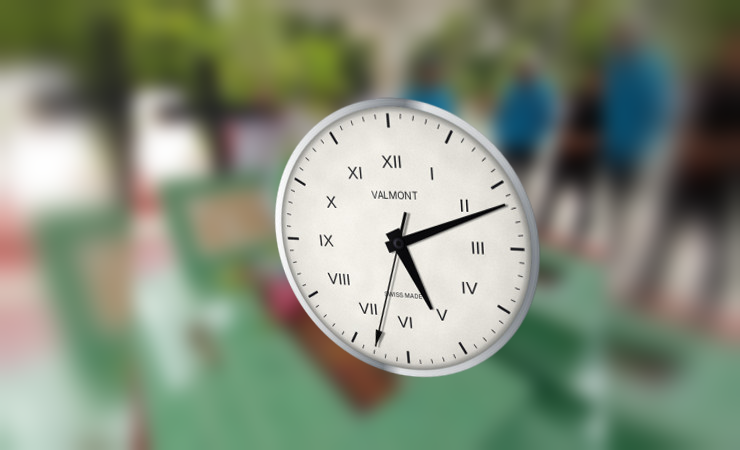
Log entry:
**5:11:33**
